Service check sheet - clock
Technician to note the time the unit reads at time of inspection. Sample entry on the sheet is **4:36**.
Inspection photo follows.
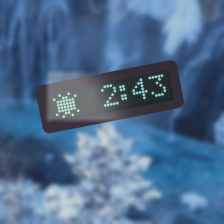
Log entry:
**2:43**
